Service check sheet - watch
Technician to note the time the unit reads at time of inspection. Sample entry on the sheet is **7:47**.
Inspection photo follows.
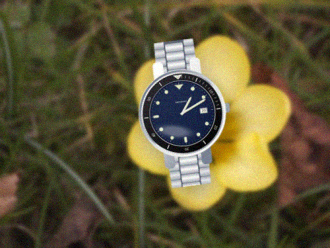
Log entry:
**1:11**
